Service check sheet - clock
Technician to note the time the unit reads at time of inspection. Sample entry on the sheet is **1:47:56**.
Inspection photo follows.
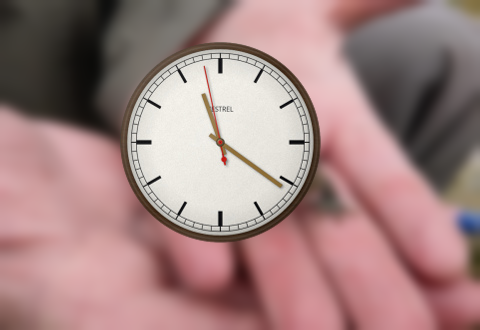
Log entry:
**11:20:58**
